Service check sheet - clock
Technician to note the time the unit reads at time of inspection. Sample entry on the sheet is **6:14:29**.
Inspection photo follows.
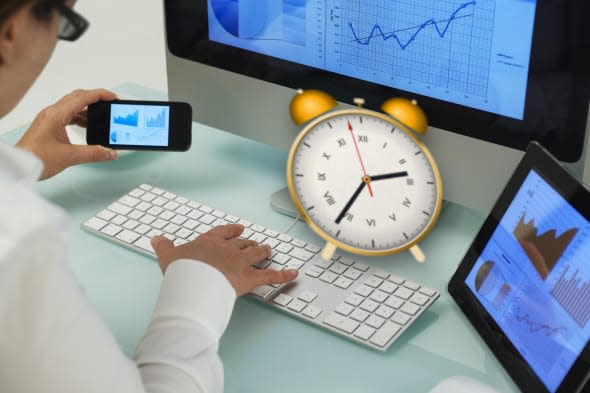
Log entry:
**2:35:58**
